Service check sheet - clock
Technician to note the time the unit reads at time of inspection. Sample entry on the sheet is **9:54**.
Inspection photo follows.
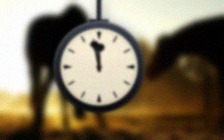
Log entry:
**11:58**
